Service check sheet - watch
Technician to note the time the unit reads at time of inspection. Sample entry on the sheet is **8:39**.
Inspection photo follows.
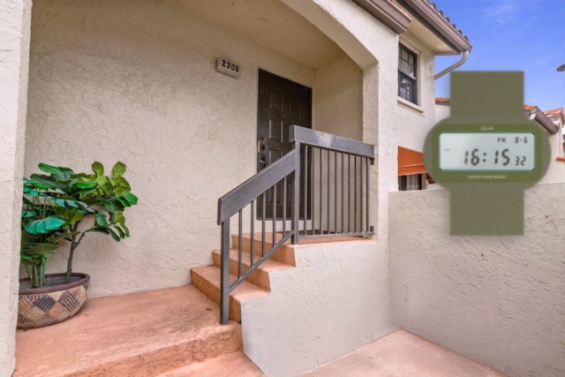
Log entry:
**16:15**
